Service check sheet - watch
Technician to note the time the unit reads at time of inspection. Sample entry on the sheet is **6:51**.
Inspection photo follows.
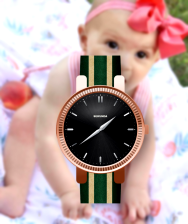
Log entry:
**1:39**
